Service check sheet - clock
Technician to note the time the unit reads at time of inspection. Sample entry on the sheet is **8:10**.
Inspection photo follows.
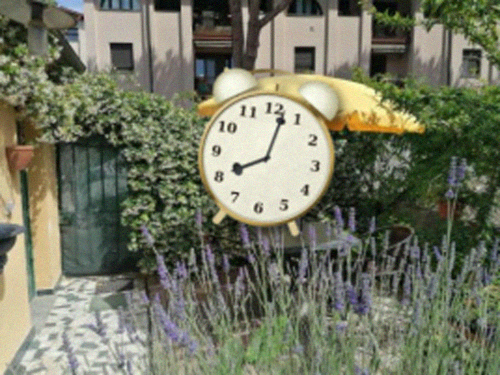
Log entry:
**8:02**
